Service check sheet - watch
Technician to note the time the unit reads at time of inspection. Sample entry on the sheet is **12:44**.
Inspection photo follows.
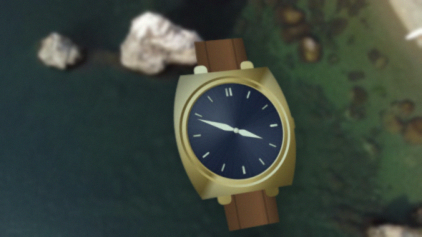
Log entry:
**3:49**
